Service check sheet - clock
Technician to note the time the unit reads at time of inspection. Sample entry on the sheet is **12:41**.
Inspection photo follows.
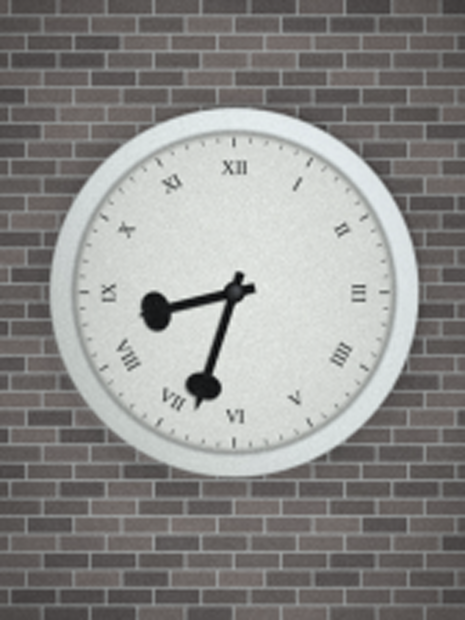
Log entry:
**8:33**
